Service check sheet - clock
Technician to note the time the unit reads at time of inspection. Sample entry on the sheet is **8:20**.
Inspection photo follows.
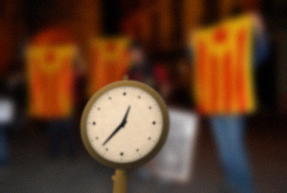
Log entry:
**12:37**
